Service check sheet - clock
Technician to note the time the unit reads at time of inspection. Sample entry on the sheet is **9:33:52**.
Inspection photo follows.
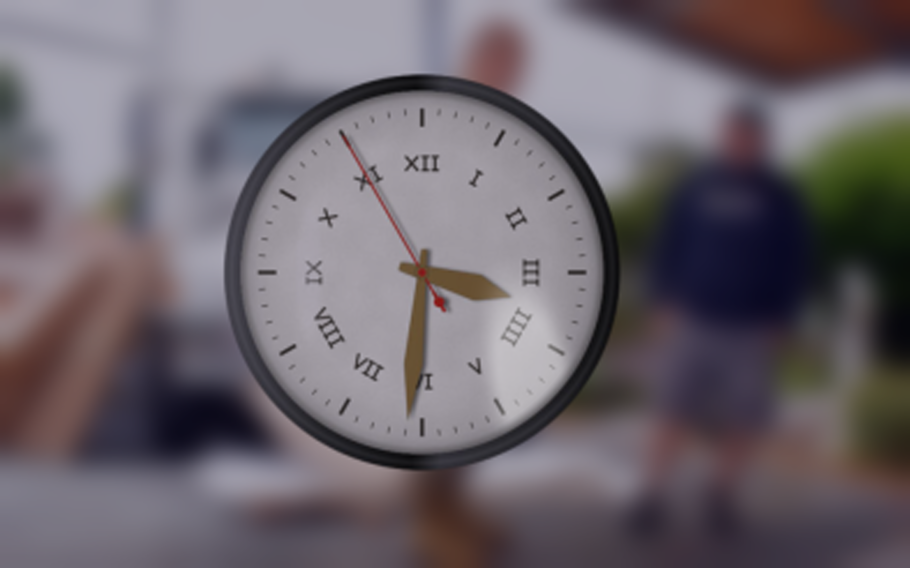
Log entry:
**3:30:55**
